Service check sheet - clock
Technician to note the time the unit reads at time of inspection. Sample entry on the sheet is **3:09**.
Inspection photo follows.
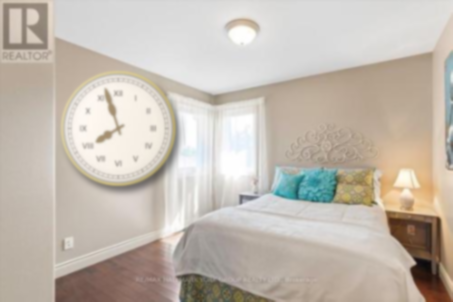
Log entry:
**7:57**
